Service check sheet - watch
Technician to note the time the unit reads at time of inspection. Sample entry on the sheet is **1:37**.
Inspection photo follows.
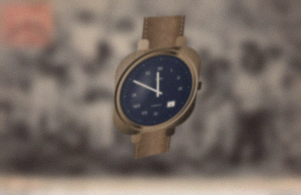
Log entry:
**11:50**
